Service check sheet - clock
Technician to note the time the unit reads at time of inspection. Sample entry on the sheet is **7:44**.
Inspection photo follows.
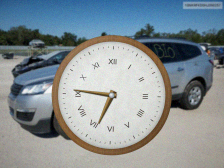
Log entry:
**6:46**
